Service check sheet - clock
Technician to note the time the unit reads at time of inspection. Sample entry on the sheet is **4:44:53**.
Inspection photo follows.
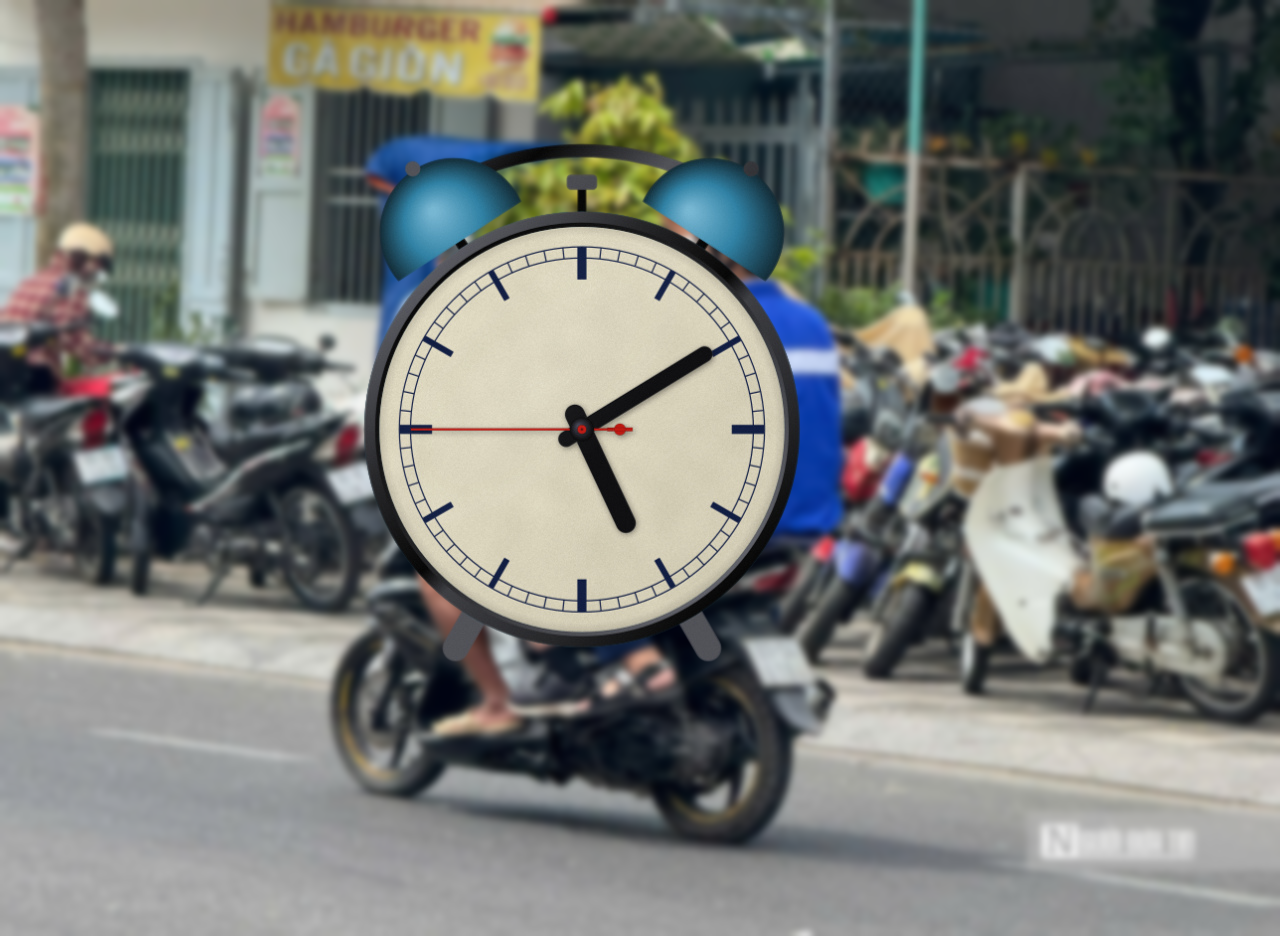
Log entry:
**5:09:45**
